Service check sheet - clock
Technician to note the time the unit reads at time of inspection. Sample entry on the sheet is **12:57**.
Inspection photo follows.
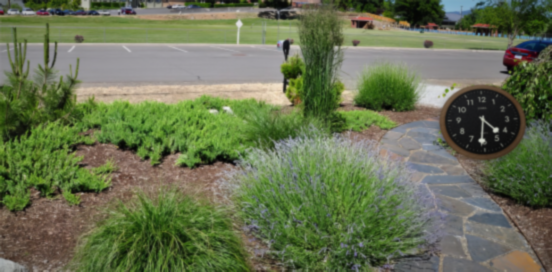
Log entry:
**4:31**
